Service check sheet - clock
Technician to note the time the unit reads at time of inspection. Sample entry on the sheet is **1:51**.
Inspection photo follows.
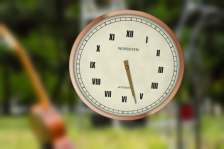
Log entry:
**5:27**
